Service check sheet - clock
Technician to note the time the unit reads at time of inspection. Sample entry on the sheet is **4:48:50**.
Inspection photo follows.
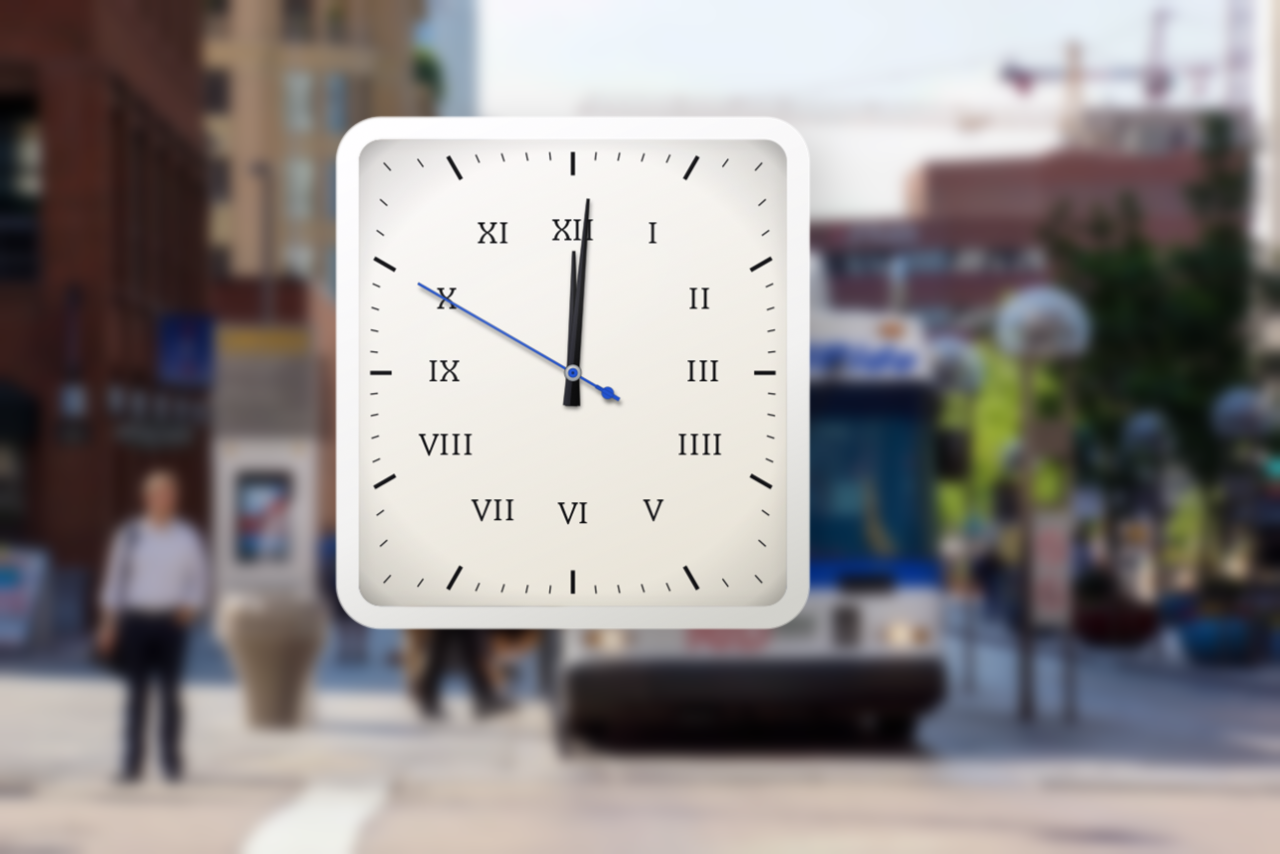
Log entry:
**12:00:50**
